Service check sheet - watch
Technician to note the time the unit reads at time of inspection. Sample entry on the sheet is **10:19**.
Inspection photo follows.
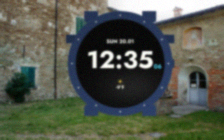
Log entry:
**12:35**
